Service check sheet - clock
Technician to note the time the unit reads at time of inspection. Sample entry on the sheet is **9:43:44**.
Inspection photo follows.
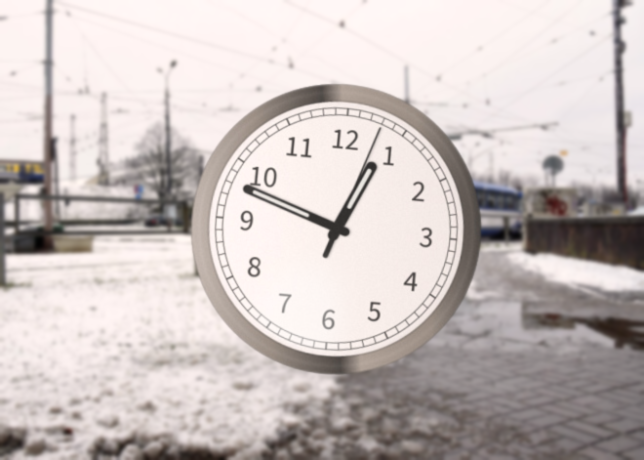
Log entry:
**12:48:03**
